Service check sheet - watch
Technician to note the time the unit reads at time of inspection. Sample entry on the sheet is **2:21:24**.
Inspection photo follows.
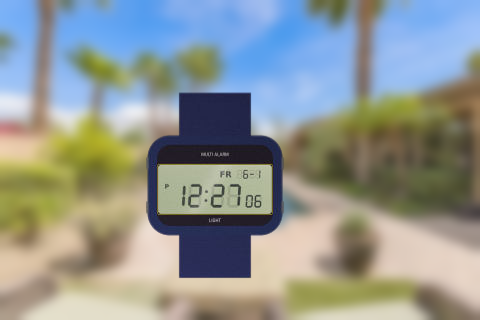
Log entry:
**12:27:06**
